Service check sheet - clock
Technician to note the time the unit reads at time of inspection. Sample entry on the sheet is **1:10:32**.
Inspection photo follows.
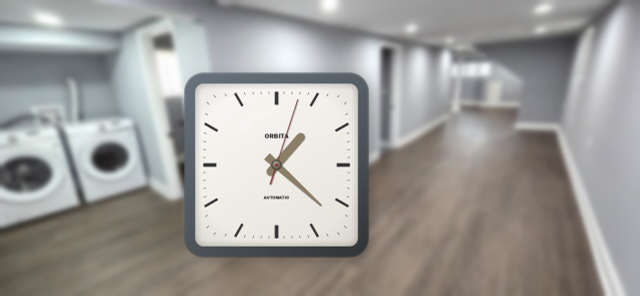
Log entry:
**1:22:03**
